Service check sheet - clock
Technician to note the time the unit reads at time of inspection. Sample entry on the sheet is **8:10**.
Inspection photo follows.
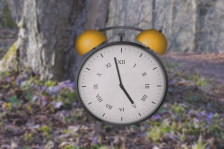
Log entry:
**4:58**
